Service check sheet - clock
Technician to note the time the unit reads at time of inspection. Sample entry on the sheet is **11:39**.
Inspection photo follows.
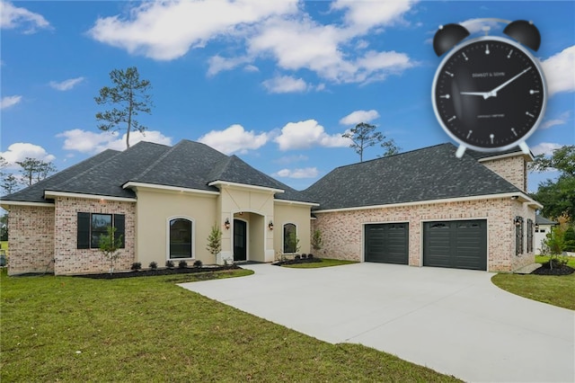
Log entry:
**9:10**
